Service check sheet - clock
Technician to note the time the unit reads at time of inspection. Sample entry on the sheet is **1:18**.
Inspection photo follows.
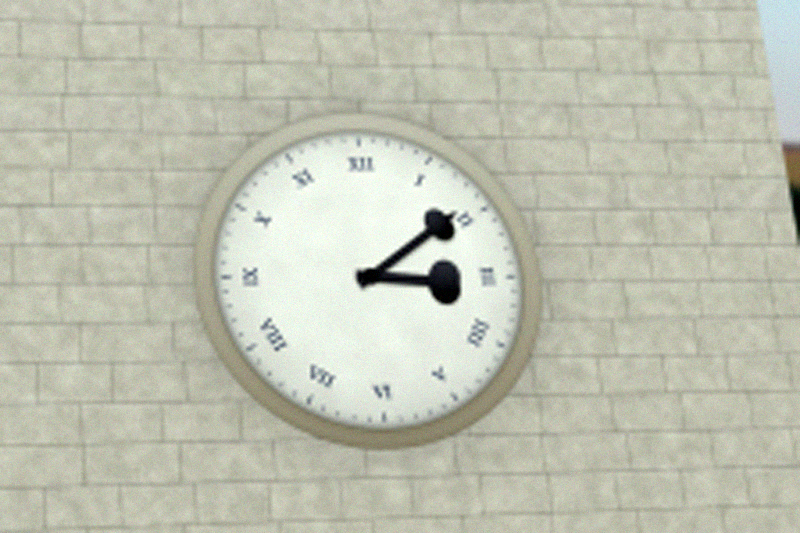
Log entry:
**3:09**
